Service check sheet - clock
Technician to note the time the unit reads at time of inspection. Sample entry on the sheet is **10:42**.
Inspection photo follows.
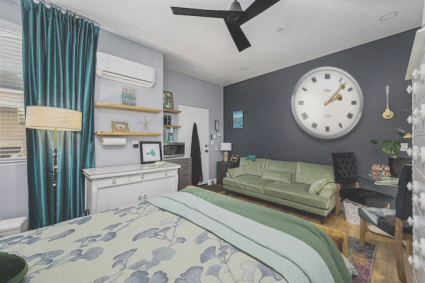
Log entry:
**2:07**
